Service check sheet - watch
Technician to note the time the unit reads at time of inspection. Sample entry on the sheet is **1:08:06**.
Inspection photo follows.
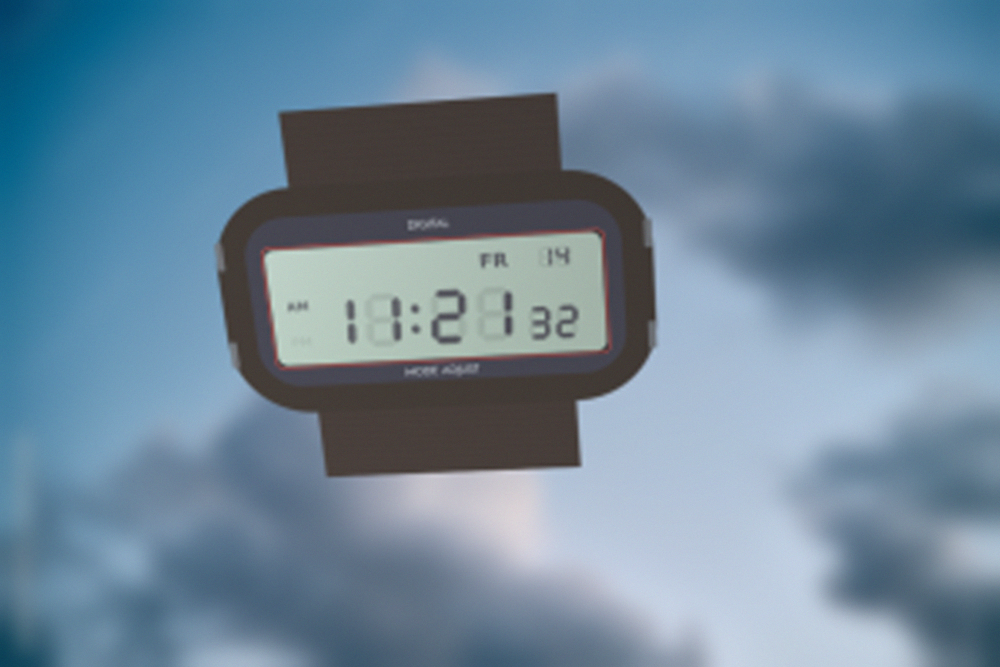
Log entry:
**11:21:32**
